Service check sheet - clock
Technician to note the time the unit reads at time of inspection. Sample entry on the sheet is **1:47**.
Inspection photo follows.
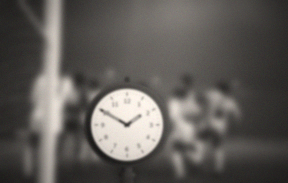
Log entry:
**1:50**
